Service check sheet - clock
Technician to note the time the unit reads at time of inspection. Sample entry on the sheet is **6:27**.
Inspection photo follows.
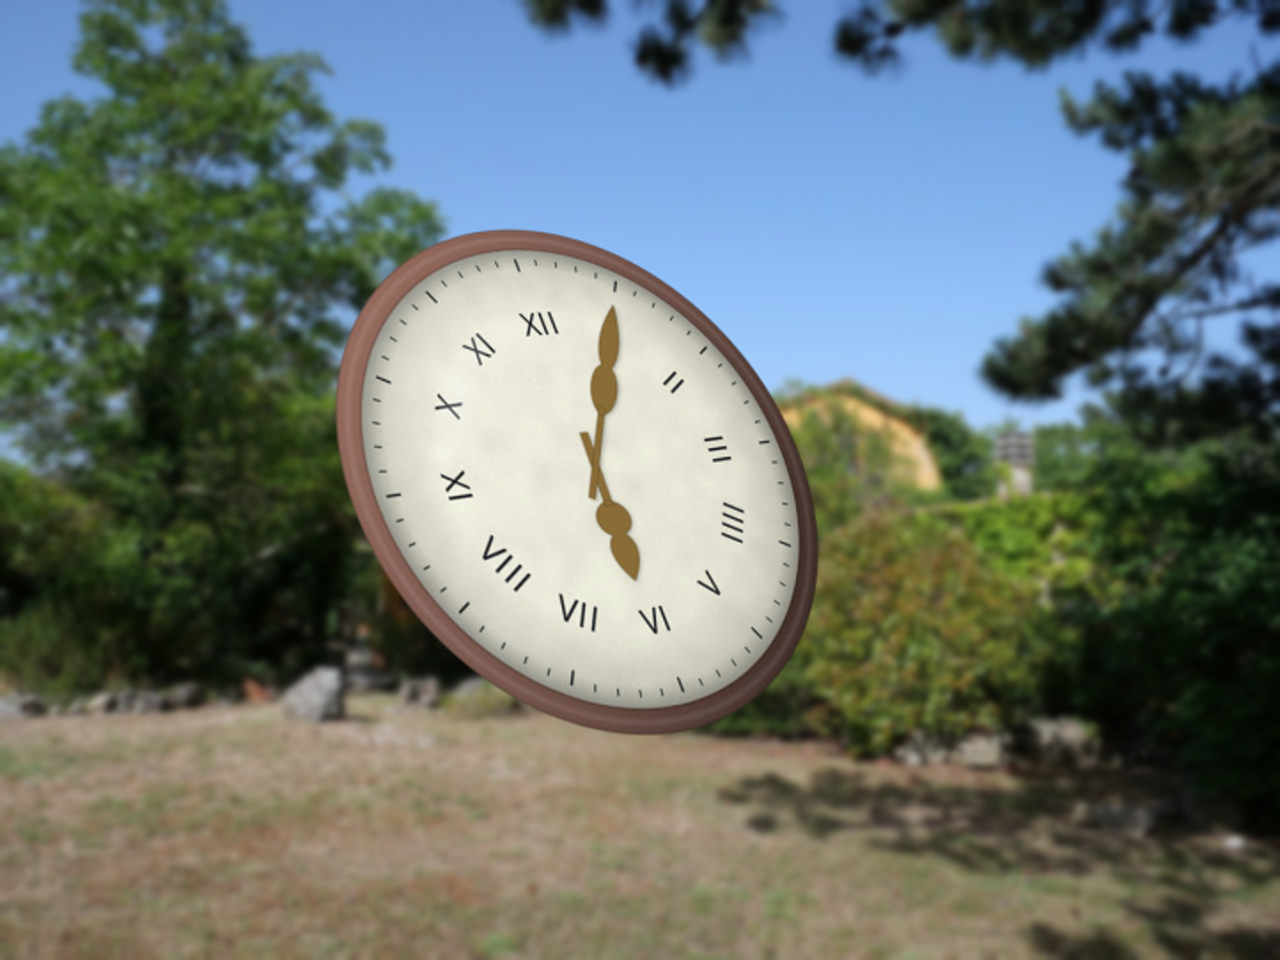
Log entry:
**6:05**
